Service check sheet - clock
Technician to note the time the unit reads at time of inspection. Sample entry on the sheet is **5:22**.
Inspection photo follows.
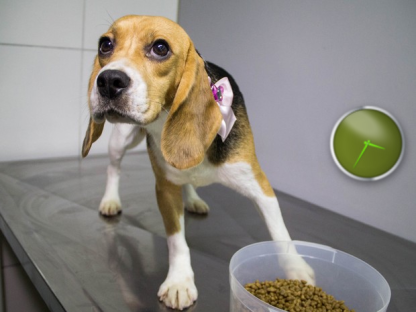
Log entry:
**3:35**
